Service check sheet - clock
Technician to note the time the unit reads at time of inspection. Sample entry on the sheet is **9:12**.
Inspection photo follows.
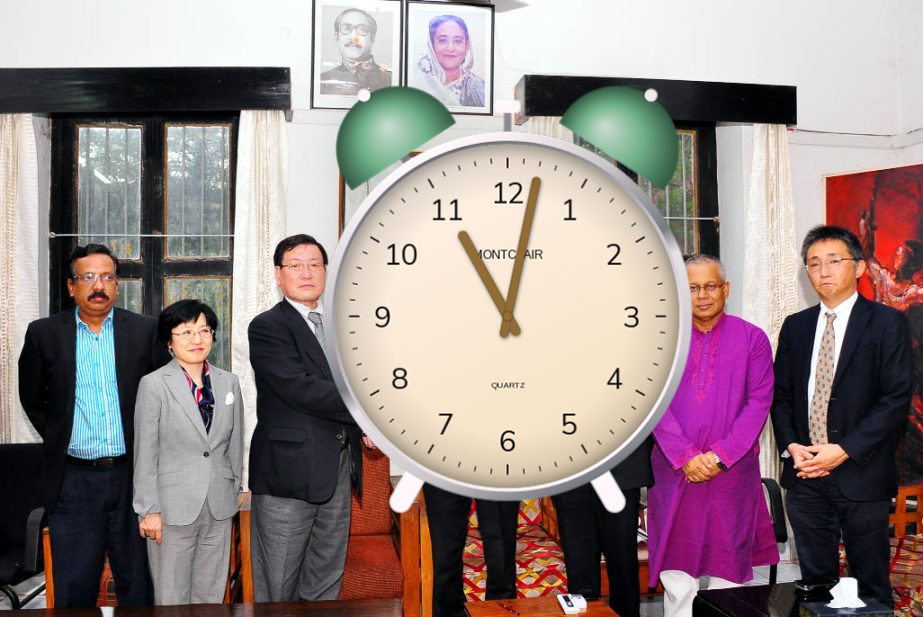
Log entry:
**11:02**
